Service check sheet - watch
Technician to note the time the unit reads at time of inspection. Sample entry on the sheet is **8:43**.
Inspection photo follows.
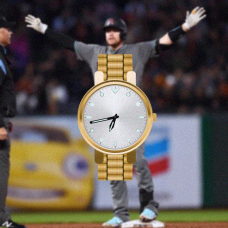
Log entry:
**6:43**
